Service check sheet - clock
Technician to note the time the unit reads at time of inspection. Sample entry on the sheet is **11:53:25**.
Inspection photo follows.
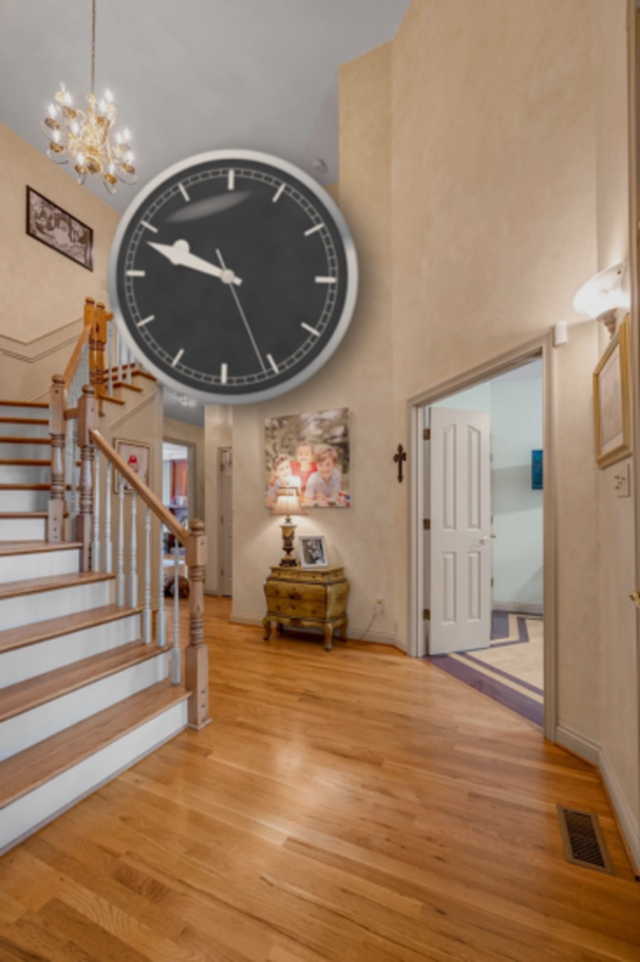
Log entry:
**9:48:26**
